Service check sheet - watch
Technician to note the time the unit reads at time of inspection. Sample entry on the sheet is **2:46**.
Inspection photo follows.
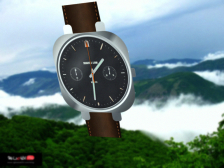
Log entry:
**1:31**
